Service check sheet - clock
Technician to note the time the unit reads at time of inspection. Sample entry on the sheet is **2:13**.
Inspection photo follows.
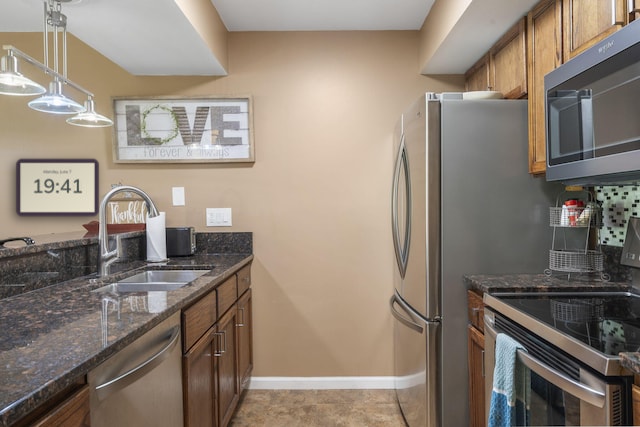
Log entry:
**19:41**
